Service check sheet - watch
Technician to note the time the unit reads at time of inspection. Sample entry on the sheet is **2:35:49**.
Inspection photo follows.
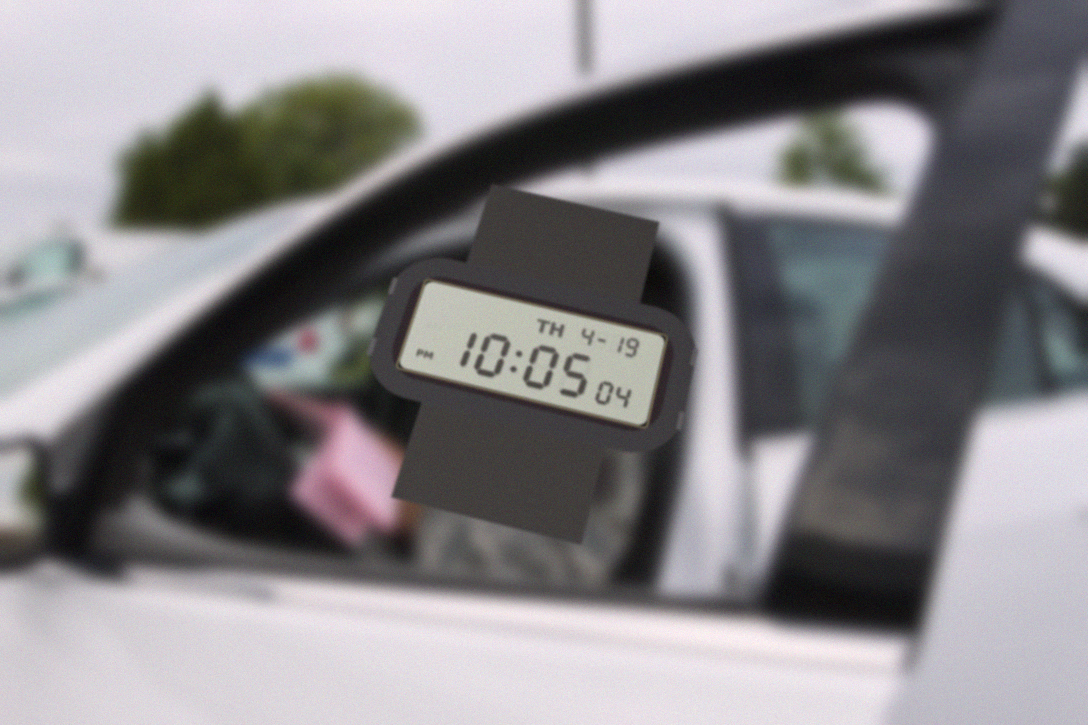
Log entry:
**10:05:04**
